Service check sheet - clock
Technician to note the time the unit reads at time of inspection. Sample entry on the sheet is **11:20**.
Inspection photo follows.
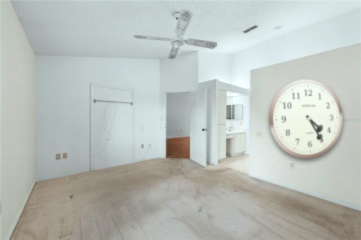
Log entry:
**4:25**
